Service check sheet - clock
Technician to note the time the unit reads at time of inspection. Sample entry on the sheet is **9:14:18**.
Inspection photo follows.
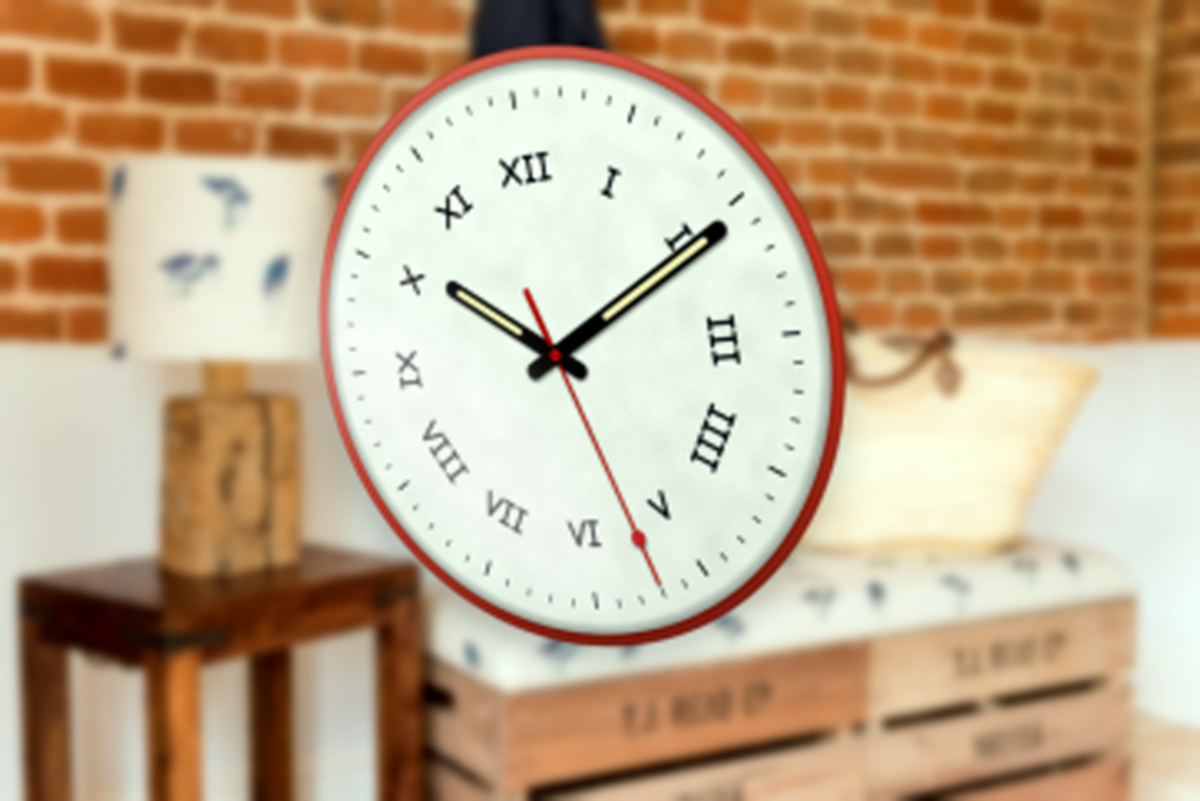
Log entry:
**10:10:27**
